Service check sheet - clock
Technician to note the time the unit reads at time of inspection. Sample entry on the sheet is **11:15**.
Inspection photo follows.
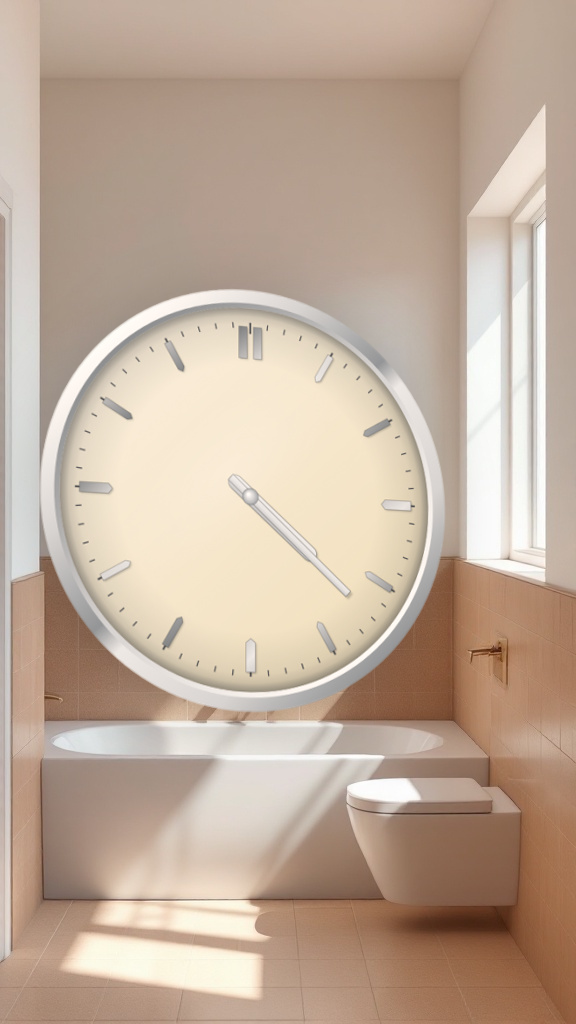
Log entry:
**4:22**
